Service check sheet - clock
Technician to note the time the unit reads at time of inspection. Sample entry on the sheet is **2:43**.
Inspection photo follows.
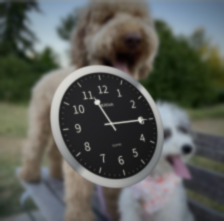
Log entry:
**11:15**
